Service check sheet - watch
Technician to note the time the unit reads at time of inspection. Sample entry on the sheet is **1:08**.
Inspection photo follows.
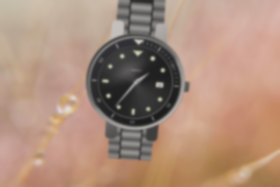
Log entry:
**1:36**
